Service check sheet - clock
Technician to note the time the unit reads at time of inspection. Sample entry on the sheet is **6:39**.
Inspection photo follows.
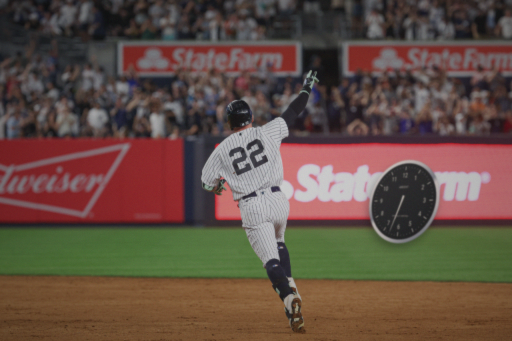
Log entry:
**6:33**
